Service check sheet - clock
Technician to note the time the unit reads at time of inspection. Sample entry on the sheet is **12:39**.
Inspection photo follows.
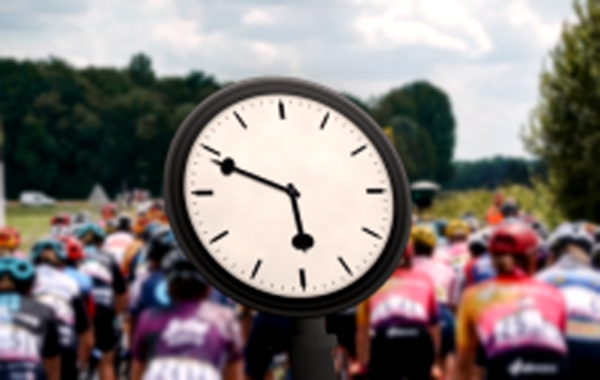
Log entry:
**5:49**
